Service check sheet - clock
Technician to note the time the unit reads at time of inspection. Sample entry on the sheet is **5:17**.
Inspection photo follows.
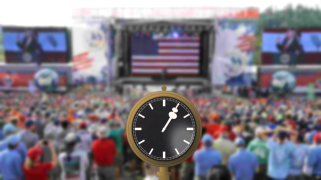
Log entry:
**1:05**
